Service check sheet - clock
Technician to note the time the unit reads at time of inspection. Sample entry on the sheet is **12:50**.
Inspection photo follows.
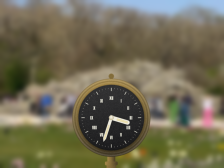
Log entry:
**3:33**
